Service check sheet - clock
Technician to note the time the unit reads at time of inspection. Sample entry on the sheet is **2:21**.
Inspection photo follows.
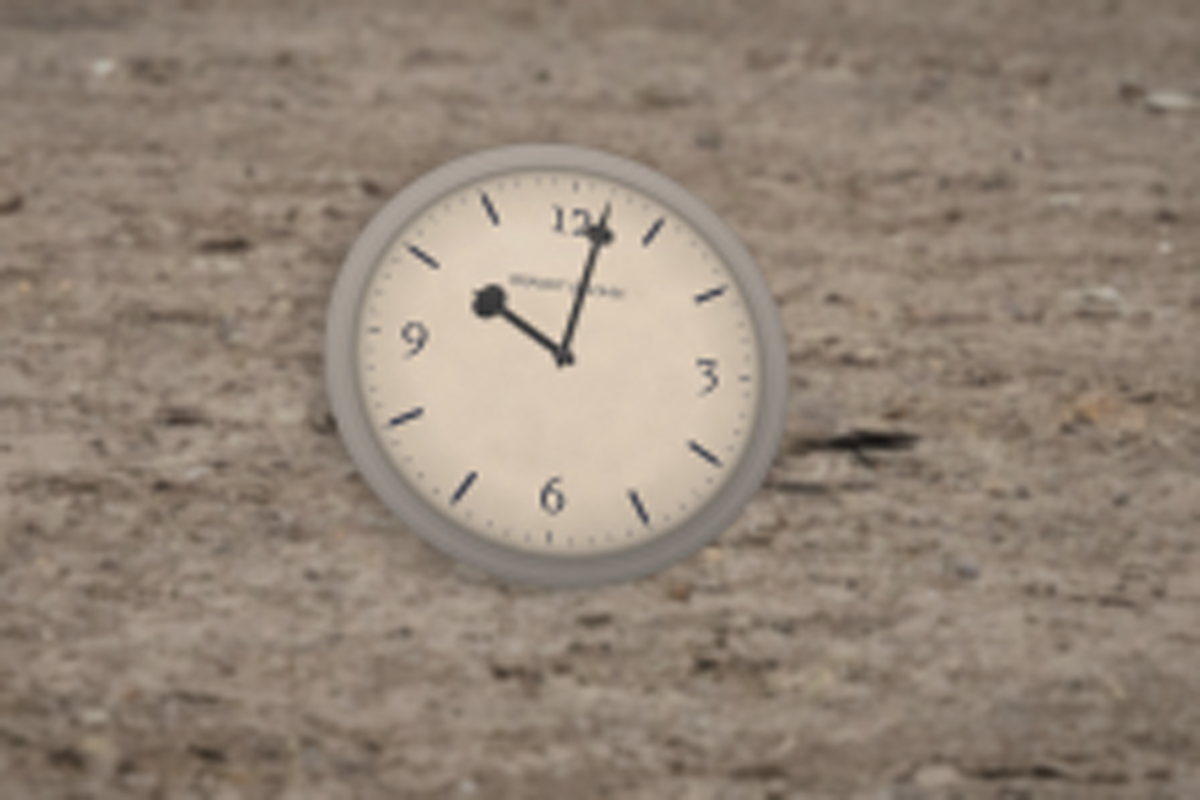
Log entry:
**10:02**
